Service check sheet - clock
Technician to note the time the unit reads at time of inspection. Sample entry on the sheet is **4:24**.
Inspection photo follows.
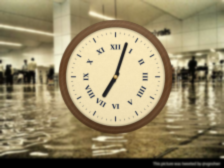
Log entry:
**7:03**
